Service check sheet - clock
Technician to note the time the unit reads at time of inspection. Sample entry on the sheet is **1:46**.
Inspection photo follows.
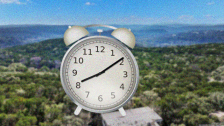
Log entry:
**8:09**
